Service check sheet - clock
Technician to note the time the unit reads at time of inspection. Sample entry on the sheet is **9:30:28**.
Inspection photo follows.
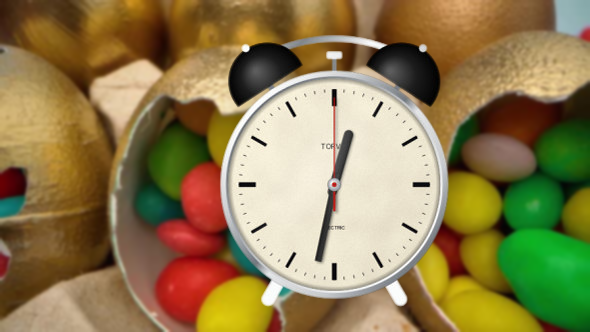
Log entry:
**12:32:00**
